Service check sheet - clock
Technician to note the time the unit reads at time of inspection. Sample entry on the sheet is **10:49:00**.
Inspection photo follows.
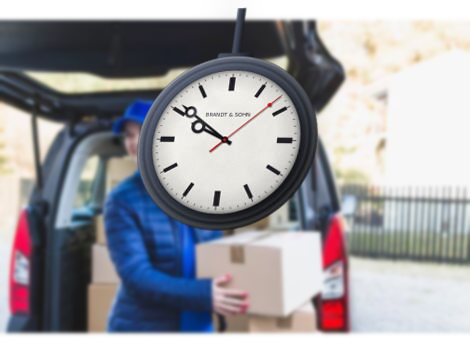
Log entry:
**9:51:08**
